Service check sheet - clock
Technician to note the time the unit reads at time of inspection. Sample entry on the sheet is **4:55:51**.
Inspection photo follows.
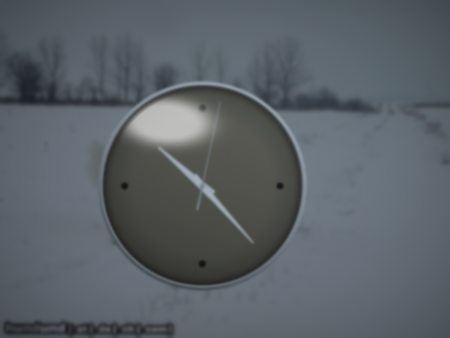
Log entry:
**10:23:02**
